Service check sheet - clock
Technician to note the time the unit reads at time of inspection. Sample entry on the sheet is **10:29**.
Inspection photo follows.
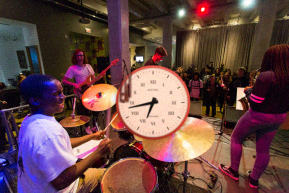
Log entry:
**6:43**
